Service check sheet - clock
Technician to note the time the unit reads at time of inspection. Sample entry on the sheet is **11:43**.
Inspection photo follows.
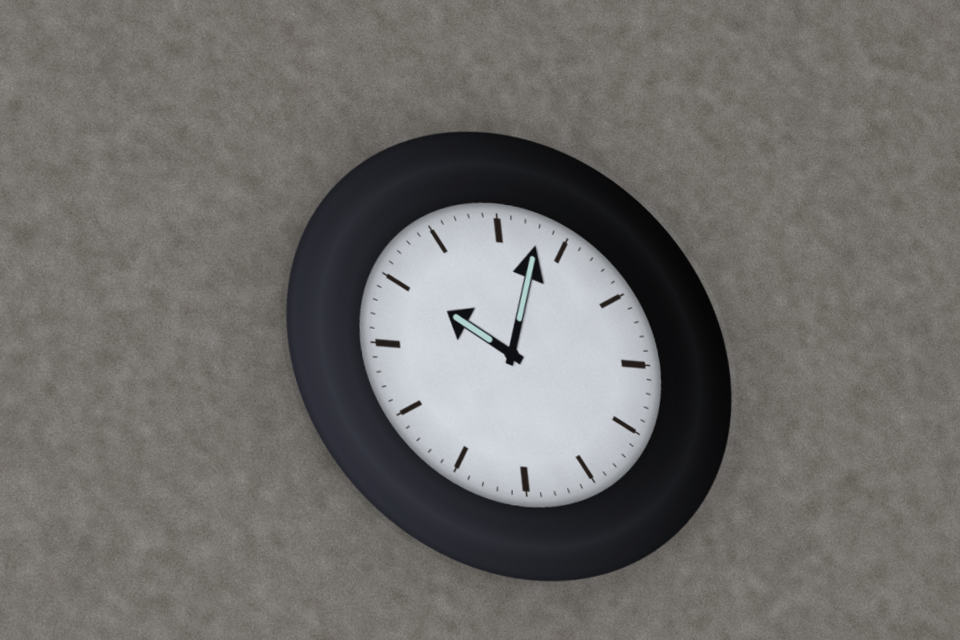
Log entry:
**10:03**
